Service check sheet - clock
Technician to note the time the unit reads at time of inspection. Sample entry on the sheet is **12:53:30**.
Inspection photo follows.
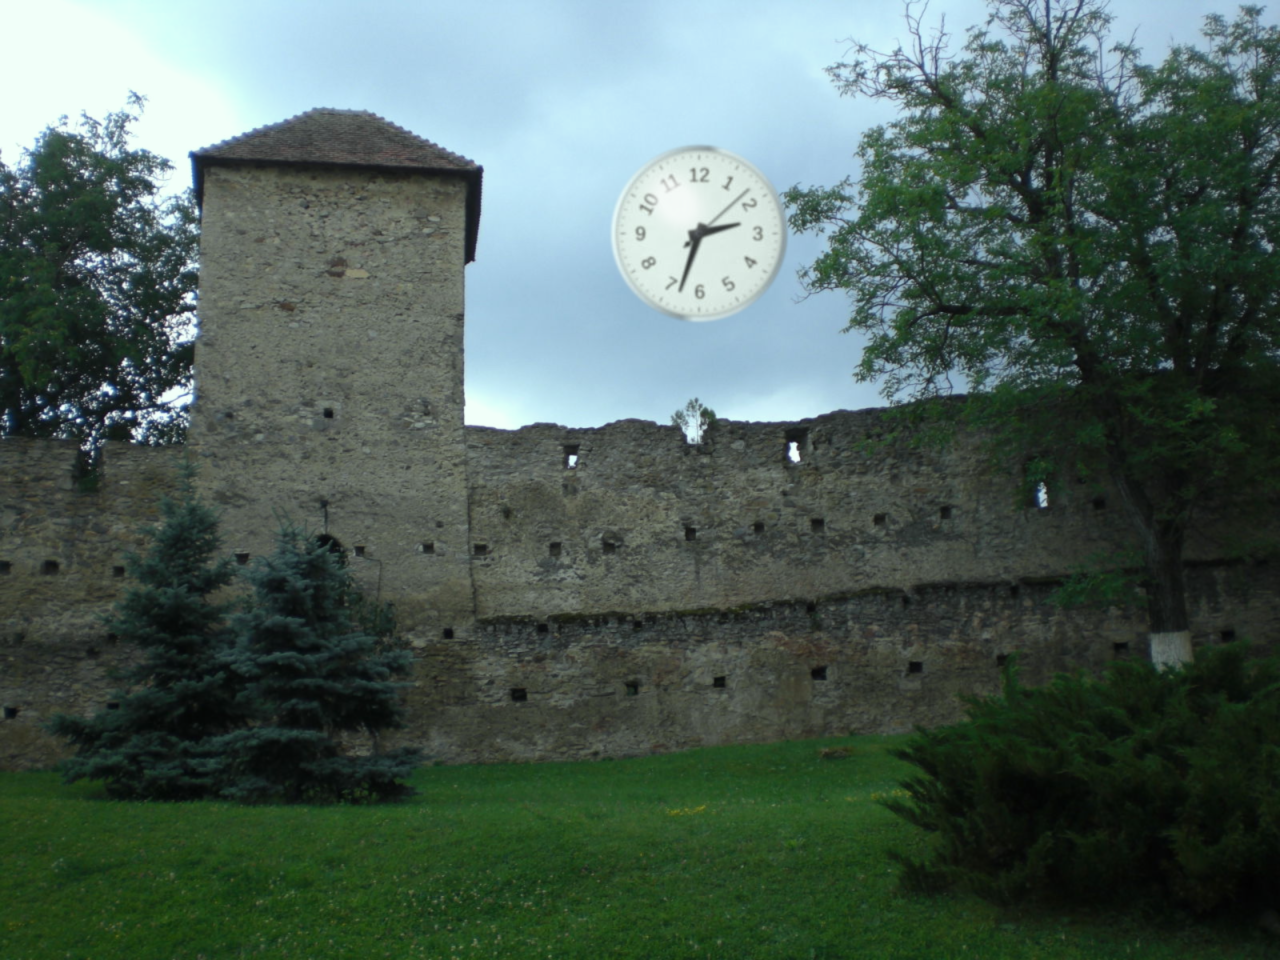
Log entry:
**2:33:08**
